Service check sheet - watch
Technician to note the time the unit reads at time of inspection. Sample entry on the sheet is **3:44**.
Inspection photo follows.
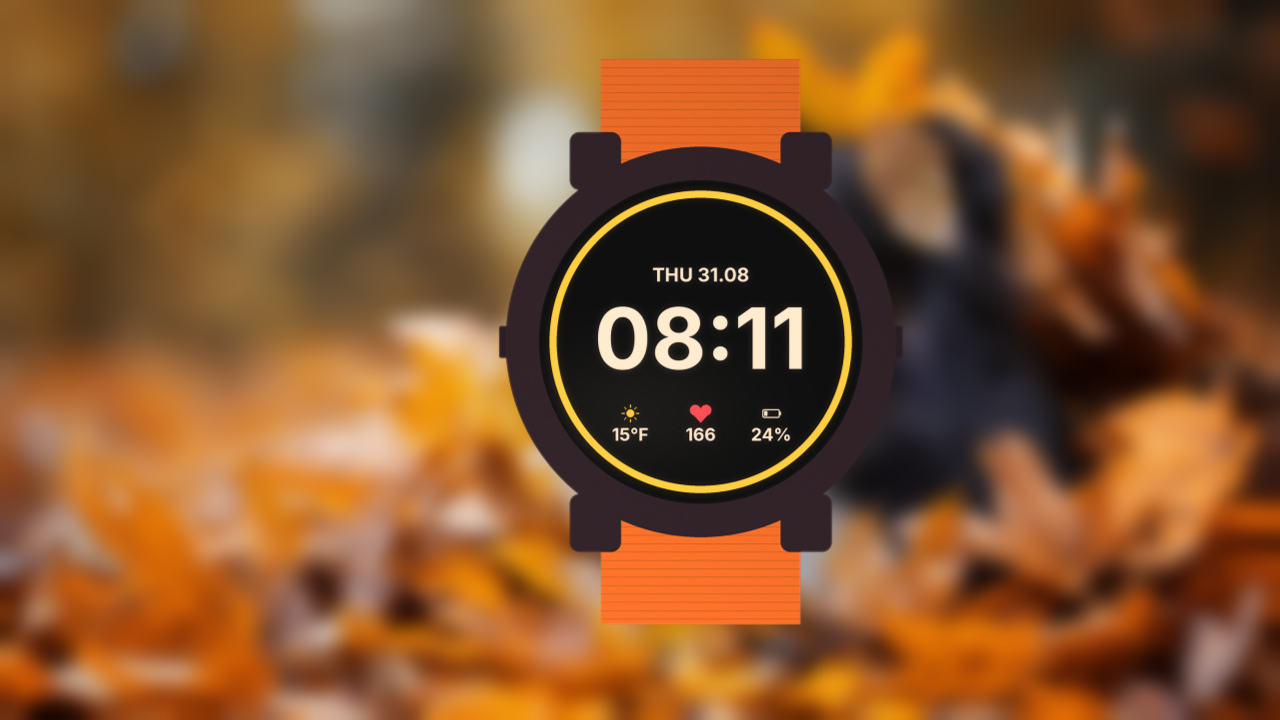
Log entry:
**8:11**
